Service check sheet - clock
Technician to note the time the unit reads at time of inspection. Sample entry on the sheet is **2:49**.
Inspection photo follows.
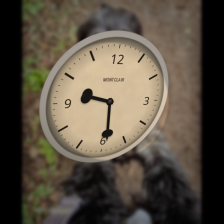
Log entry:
**9:29**
